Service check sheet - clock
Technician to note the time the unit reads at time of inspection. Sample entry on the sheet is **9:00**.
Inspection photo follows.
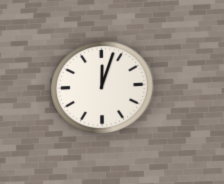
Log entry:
**12:03**
